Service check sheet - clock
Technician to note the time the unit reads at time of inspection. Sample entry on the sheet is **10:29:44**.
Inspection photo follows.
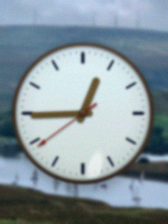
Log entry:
**12:44:39**
